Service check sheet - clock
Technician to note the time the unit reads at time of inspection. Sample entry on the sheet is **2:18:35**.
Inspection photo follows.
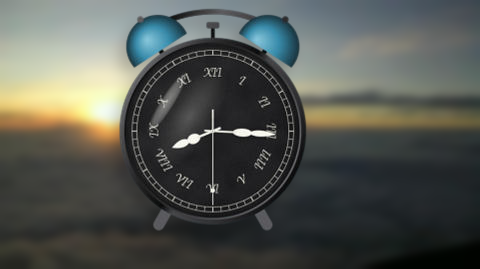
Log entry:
**8:15:30**
